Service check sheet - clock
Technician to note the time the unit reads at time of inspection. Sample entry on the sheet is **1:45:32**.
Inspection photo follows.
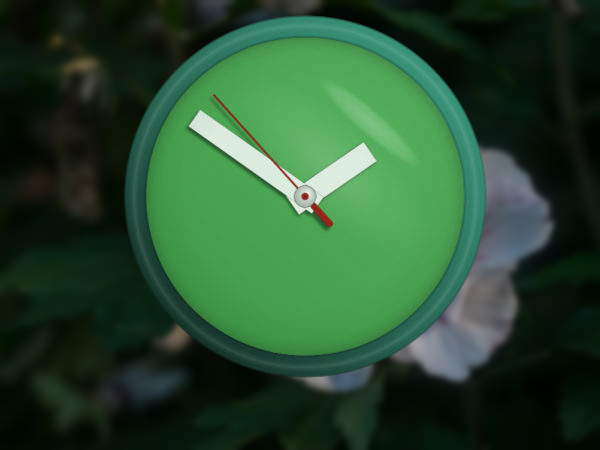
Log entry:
**1:50:53**
